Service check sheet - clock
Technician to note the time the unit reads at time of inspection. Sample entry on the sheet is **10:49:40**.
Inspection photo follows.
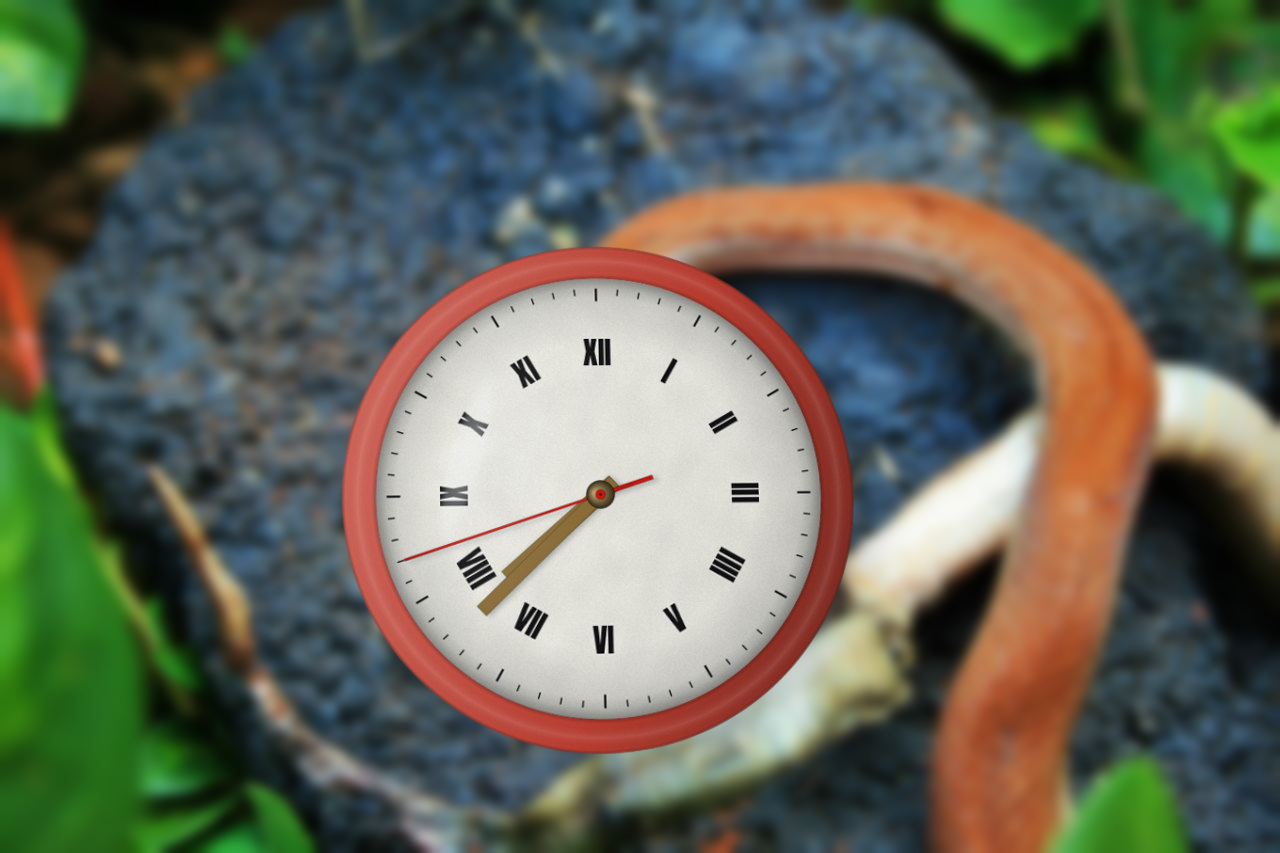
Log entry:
**7:37:42**
